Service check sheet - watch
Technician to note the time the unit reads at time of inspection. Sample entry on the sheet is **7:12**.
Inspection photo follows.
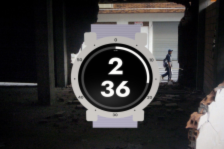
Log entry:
**2:36**
